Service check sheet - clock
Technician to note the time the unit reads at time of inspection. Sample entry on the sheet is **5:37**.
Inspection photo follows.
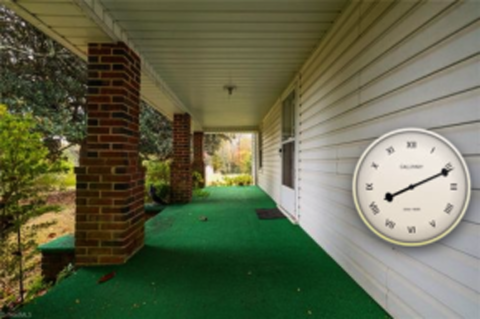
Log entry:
**8:11**
